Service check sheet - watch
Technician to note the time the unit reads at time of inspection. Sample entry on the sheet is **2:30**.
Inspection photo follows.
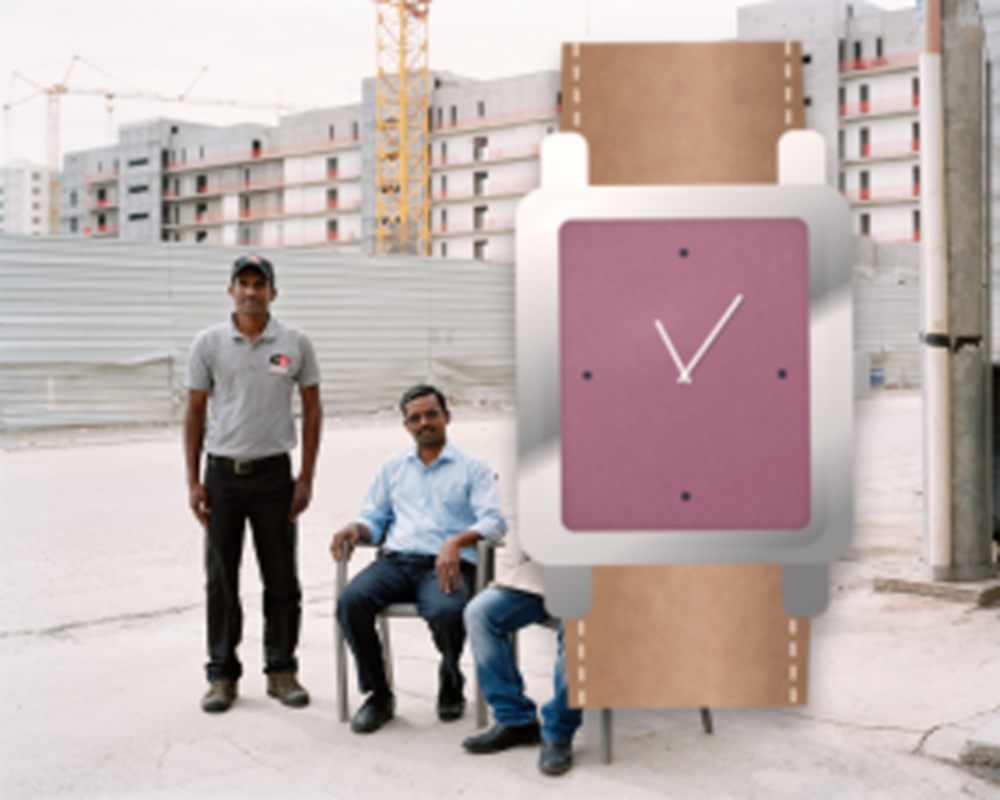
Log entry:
**11:06**
